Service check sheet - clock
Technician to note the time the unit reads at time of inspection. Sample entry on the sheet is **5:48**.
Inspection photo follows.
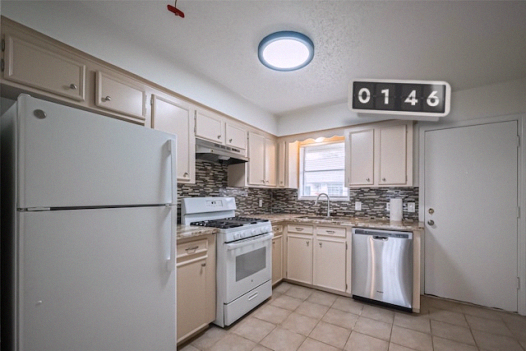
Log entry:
**1:46**
